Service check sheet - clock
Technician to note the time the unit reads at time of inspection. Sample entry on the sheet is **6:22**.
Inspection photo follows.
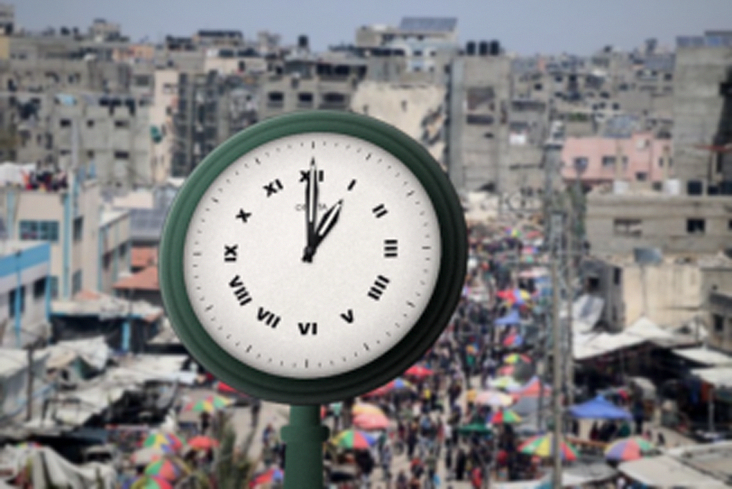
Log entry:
**1:00**
